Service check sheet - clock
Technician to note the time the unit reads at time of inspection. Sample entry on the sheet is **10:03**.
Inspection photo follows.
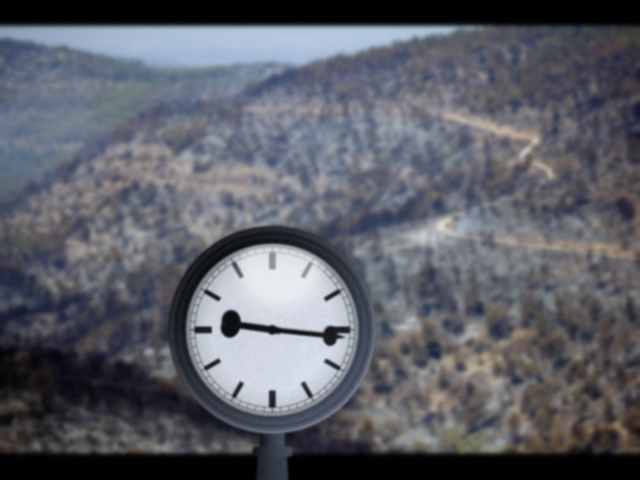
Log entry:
**9:16**
